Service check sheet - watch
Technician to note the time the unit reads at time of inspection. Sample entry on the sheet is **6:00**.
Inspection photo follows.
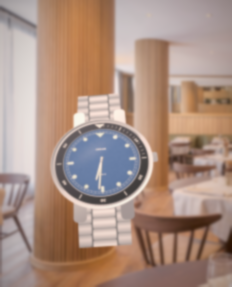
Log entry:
**6:31**
